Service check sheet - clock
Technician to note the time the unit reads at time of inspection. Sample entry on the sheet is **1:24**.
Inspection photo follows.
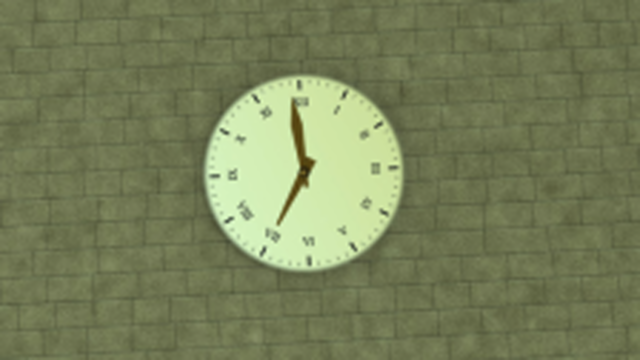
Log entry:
**6:59**
